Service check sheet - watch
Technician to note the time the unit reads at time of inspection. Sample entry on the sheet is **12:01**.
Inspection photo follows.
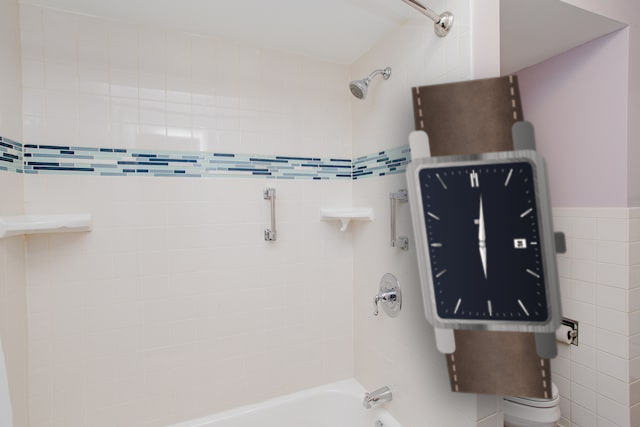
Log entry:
**6:01**
